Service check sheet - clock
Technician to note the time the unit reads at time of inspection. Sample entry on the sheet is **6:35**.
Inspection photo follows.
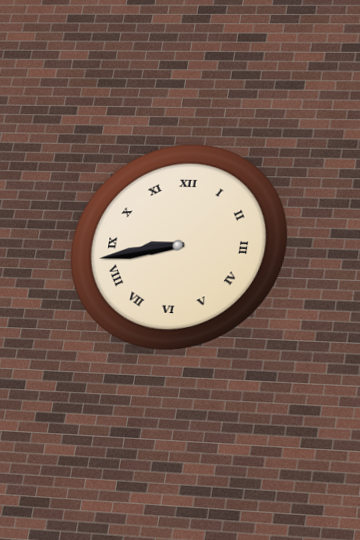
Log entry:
**8:43**
